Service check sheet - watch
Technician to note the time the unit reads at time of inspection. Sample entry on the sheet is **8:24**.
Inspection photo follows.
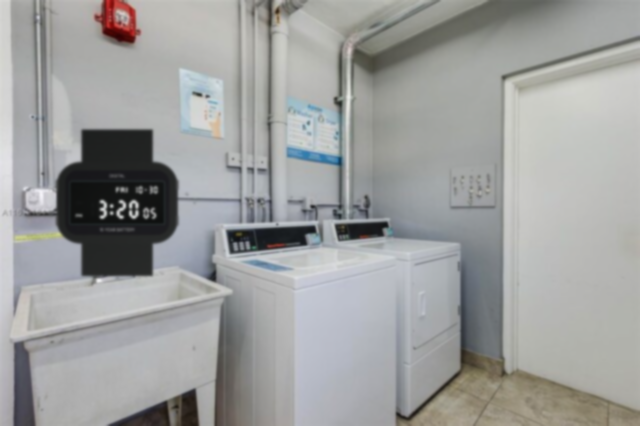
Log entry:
**3:20**
